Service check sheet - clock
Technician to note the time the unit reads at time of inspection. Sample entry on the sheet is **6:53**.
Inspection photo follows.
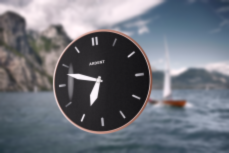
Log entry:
**6:48**
